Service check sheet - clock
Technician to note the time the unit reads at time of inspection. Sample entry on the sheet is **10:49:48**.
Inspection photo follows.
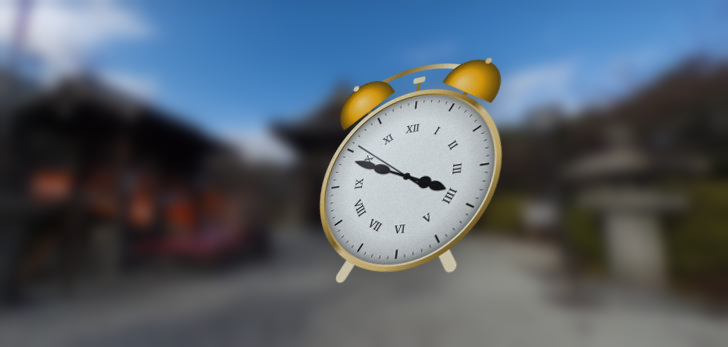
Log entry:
**3:48:51**
